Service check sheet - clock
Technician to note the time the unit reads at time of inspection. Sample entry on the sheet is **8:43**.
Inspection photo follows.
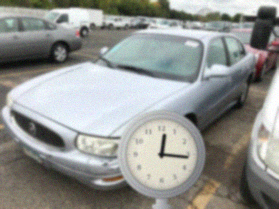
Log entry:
**12:16**
